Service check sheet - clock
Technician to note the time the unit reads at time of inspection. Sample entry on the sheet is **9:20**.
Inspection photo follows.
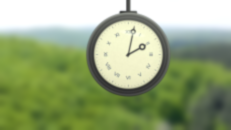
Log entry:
**2:02**
